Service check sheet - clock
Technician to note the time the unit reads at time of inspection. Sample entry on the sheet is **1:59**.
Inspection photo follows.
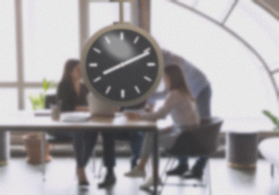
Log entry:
**8:11**
